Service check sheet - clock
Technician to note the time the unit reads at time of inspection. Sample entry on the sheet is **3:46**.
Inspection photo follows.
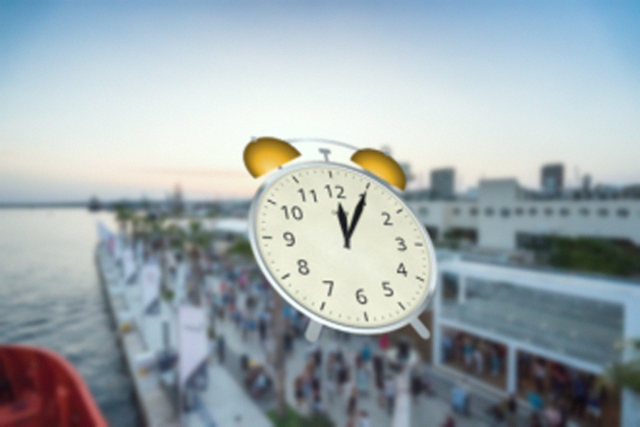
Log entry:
**12:05**
